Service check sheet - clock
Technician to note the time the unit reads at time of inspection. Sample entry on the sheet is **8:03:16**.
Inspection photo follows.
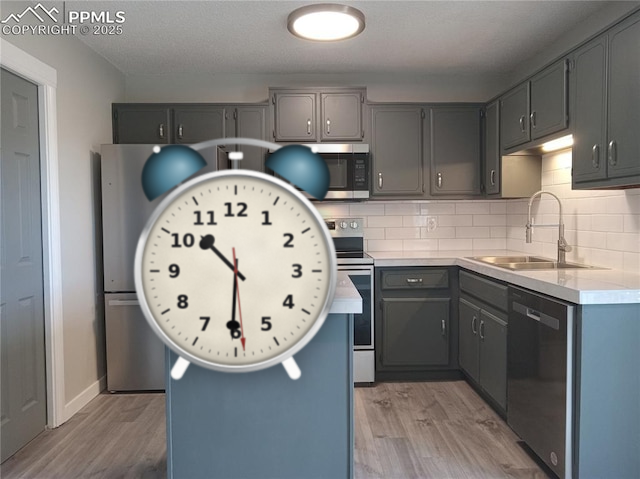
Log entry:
**10:30:29**
